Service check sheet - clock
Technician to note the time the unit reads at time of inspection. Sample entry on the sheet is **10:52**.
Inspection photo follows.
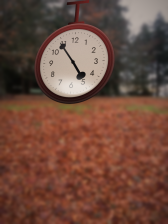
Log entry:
**4:54**
